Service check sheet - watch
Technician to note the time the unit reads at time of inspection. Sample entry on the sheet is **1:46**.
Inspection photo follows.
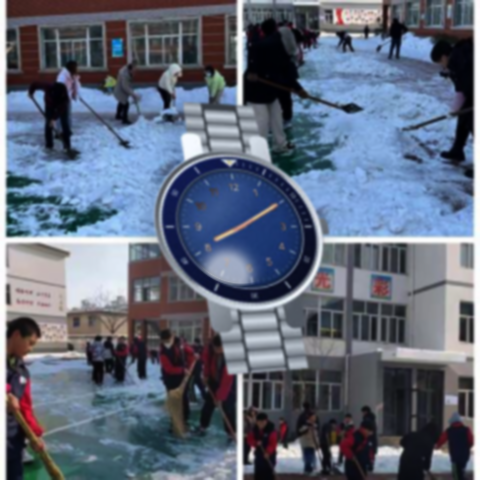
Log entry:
**8:10**
